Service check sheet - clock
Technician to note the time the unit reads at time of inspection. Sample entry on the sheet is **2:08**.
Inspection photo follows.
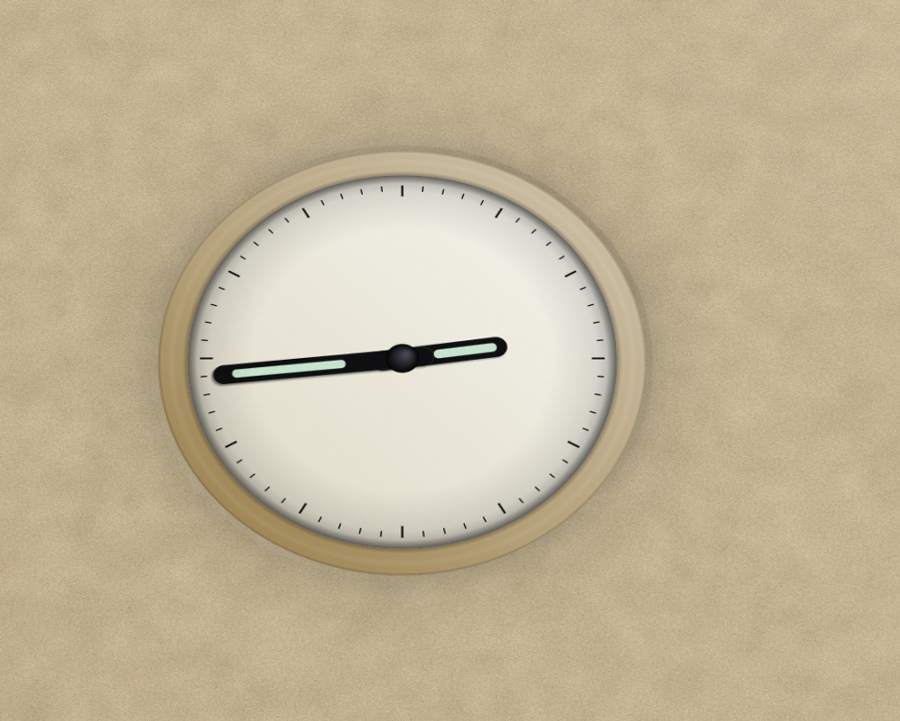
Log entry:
**2:44**
